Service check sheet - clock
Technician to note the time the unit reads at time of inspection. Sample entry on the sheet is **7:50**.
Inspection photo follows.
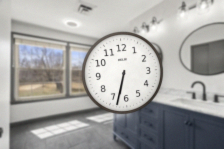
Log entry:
**6:33**
